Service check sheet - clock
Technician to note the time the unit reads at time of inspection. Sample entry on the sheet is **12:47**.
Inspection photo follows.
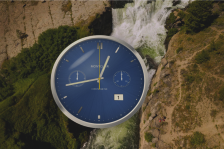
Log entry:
**12:43**
